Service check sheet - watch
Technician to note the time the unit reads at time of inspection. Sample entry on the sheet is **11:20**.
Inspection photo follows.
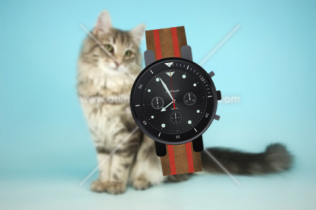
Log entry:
**7:56**
